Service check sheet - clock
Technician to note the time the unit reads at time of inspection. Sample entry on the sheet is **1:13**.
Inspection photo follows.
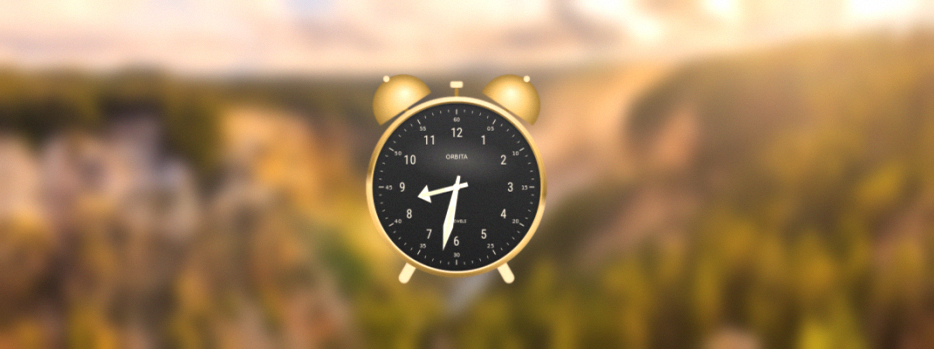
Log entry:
**8:32**
